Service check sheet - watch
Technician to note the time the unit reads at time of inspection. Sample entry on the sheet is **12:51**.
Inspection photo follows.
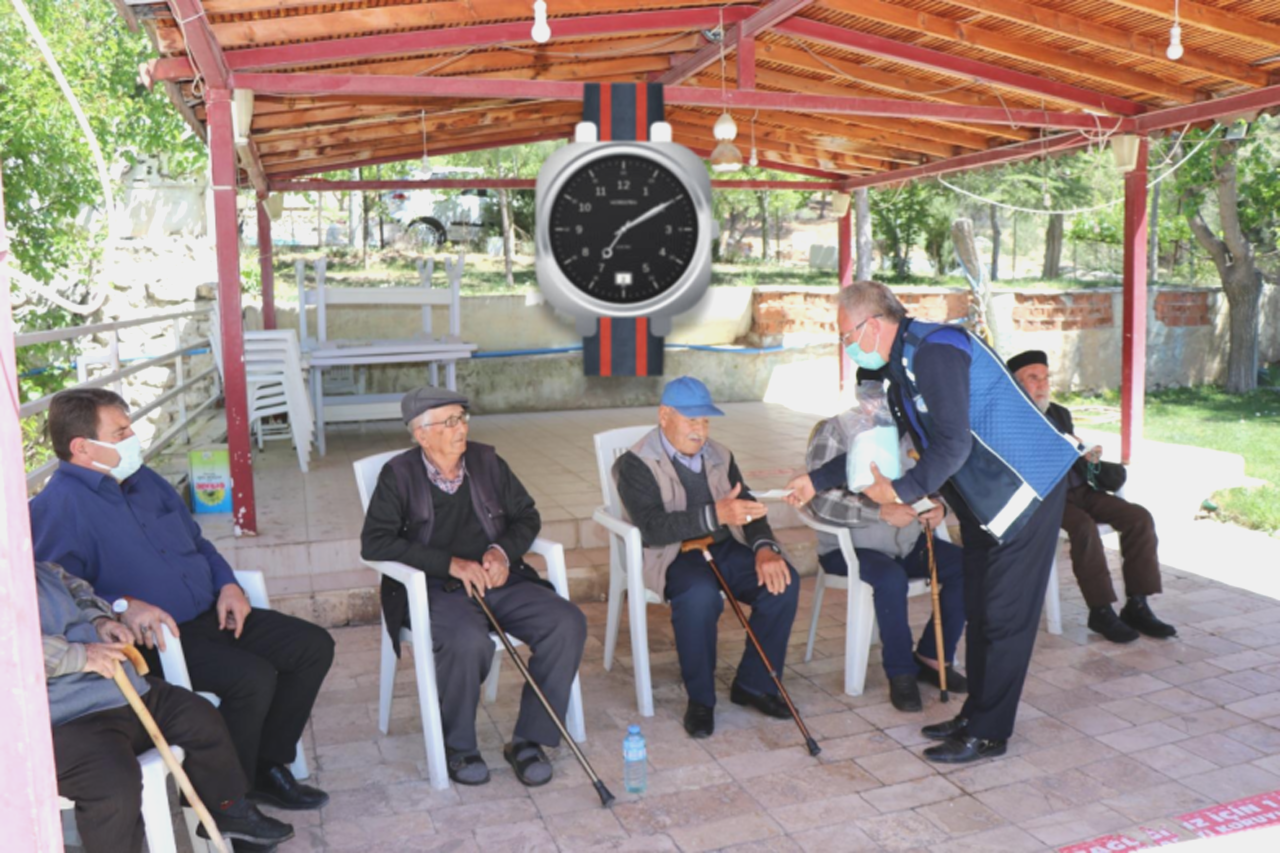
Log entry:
**7:10**
